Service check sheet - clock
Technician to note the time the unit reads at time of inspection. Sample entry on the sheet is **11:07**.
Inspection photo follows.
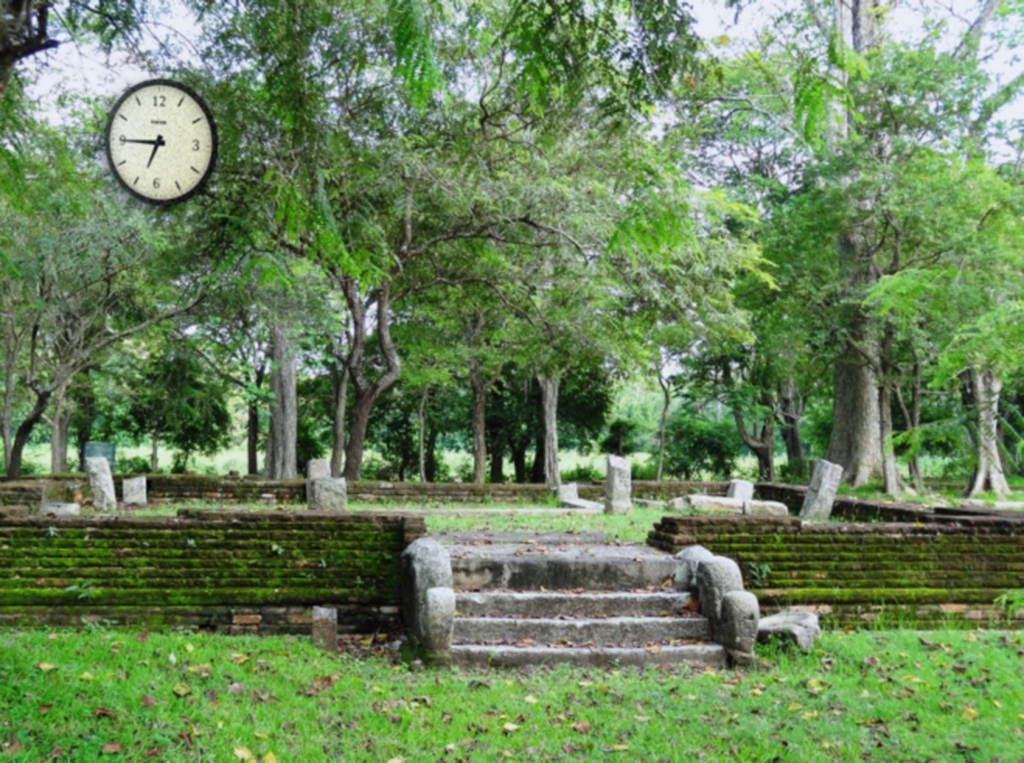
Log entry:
**6:45**
